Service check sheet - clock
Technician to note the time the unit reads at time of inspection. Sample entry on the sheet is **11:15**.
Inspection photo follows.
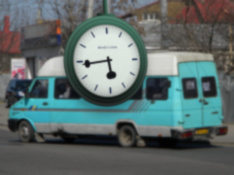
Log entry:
**5:44**
